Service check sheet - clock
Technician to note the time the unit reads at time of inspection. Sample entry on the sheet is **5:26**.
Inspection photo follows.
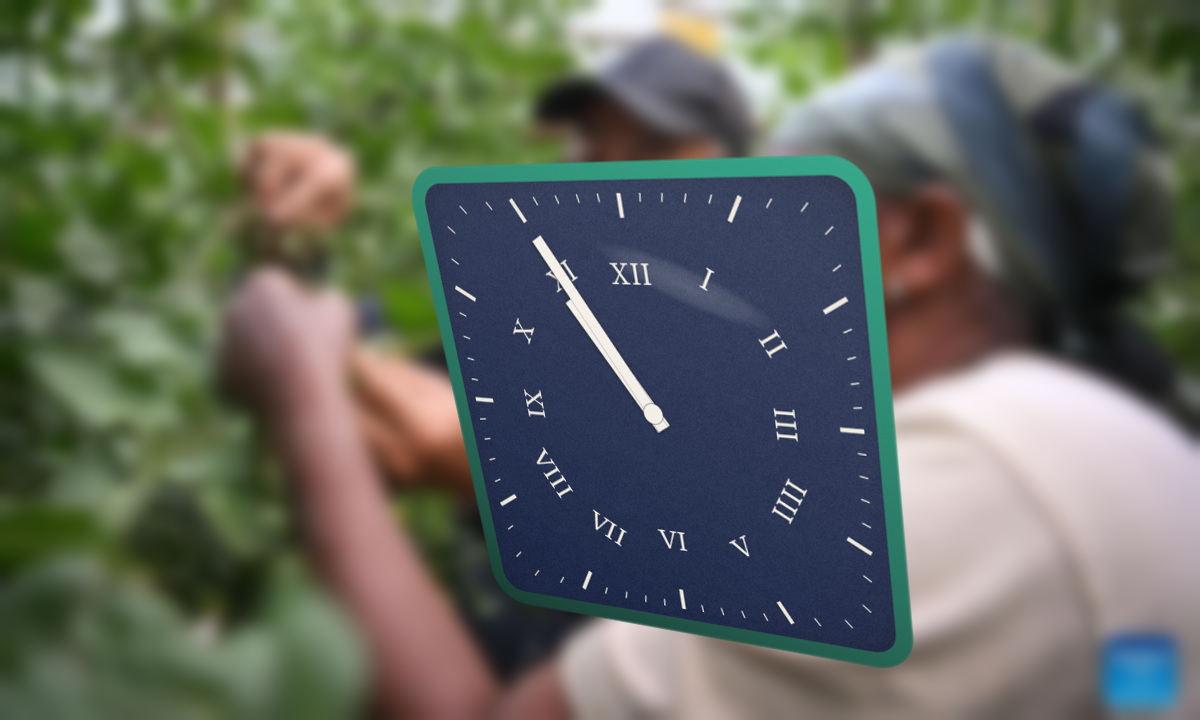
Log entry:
**10:55**
